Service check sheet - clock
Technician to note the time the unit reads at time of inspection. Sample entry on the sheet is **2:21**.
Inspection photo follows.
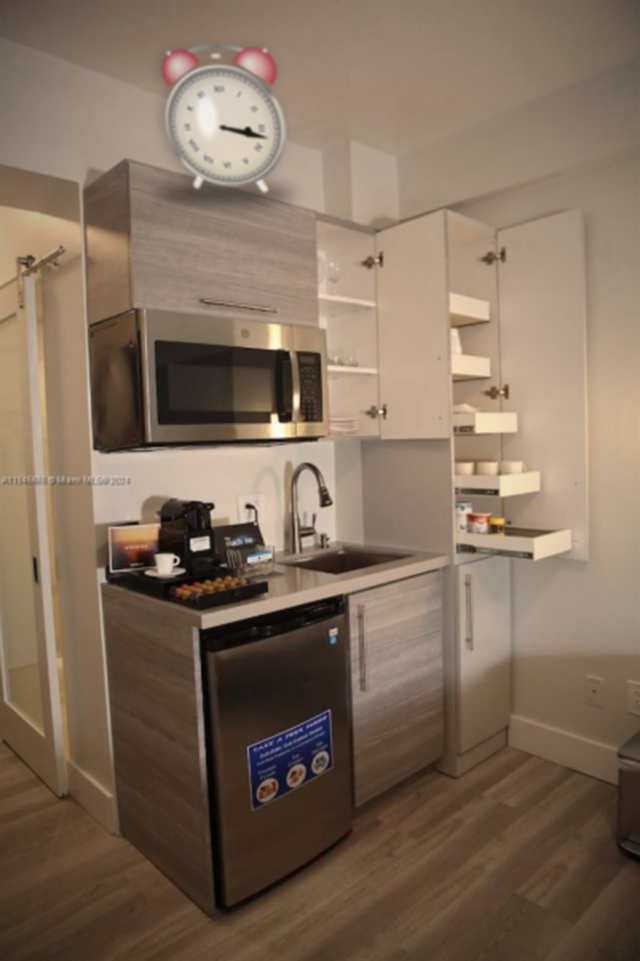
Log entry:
**3:17**
